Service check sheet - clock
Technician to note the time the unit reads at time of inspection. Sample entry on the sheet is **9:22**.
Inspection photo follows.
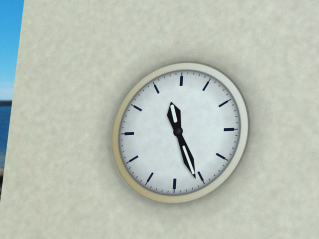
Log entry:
**11:26**
